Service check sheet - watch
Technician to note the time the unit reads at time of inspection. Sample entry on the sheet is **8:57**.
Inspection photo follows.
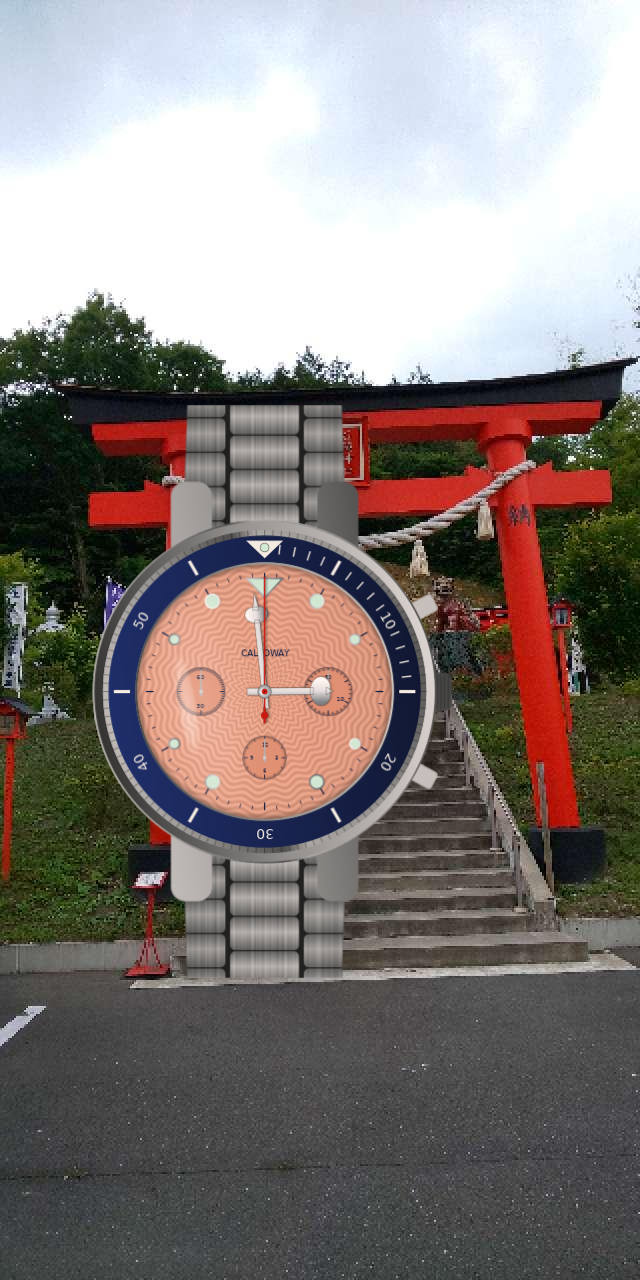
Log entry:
**2:59**
